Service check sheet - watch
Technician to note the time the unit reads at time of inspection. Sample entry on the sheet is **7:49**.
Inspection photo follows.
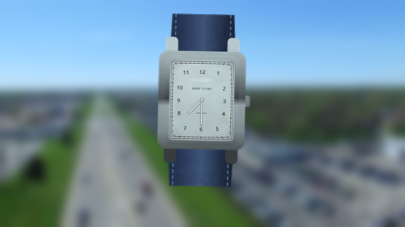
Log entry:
**7:30**
